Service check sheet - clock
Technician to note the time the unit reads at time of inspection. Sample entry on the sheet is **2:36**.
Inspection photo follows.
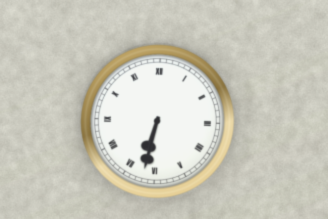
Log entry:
**6:32**
